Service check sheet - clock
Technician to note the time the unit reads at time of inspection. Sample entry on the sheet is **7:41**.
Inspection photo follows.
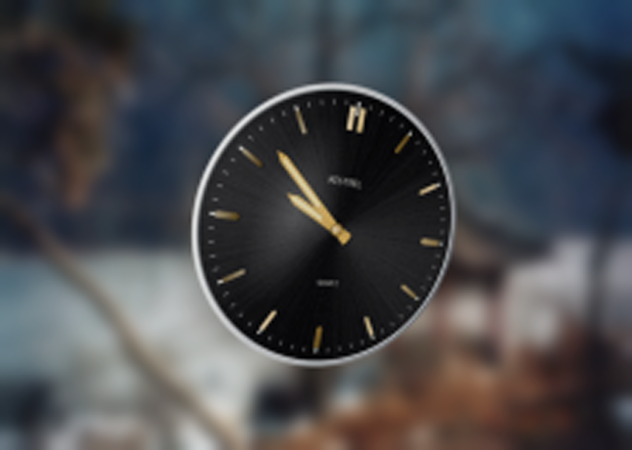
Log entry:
**9:52**
